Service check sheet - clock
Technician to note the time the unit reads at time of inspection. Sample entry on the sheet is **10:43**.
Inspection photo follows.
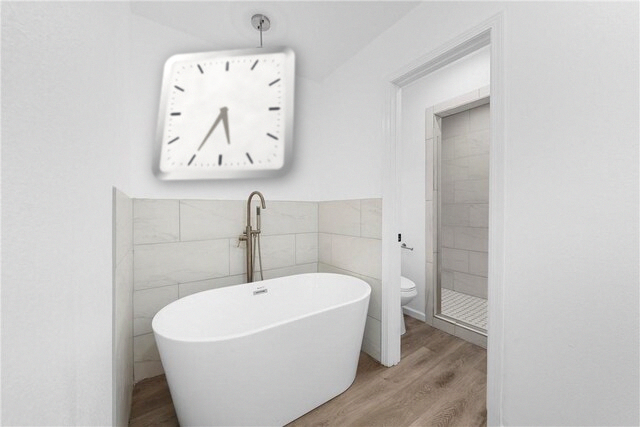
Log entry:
**5:35**
